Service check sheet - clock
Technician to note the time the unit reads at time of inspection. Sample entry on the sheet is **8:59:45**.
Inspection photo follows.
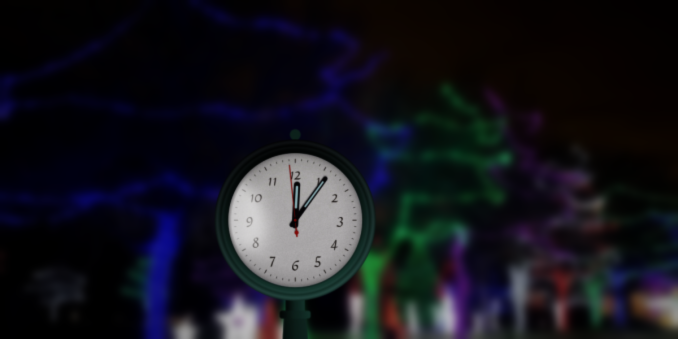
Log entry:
**12:05:59**
